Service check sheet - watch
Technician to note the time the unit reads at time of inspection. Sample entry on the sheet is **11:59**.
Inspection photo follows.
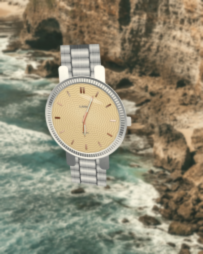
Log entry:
**6:04**
